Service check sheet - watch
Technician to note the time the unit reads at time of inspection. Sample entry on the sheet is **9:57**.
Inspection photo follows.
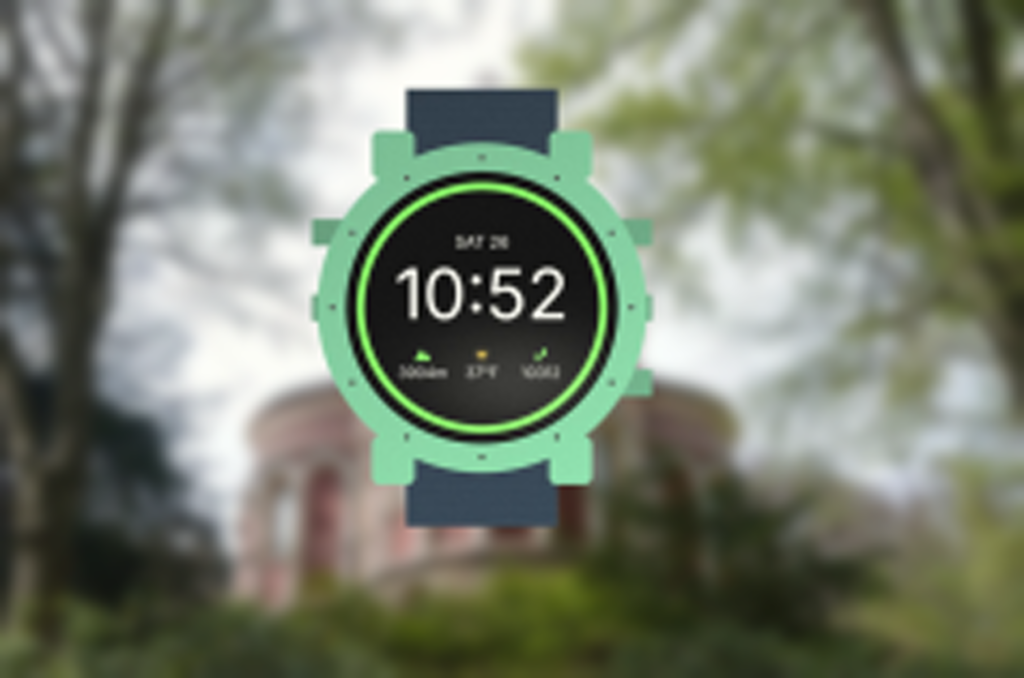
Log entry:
**10:52**
